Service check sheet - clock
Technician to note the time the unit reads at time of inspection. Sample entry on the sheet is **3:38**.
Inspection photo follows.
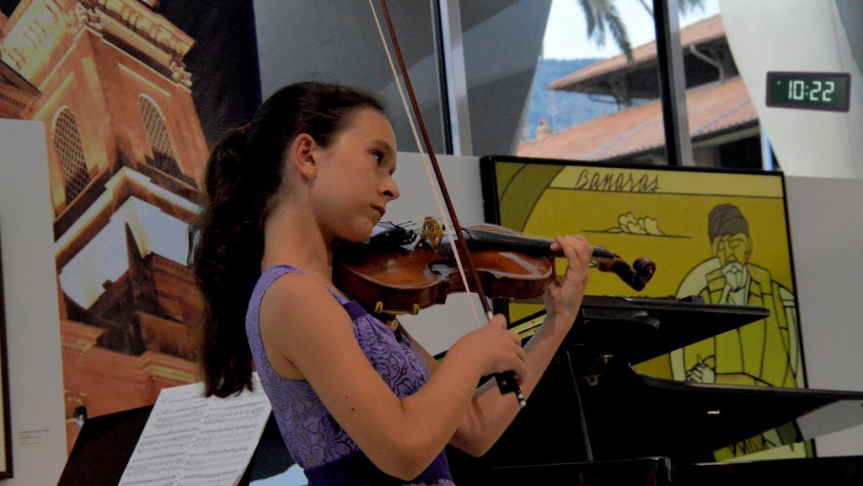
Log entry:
**10:22**
